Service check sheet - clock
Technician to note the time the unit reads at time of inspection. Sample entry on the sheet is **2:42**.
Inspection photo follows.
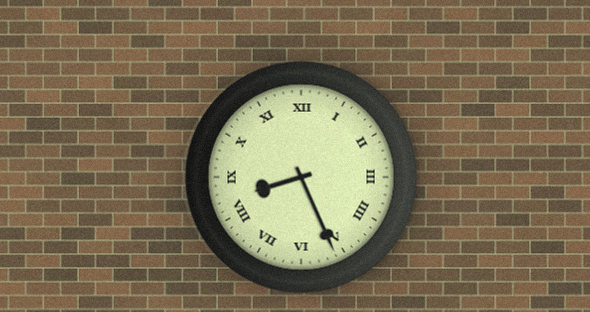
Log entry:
**8:26**
